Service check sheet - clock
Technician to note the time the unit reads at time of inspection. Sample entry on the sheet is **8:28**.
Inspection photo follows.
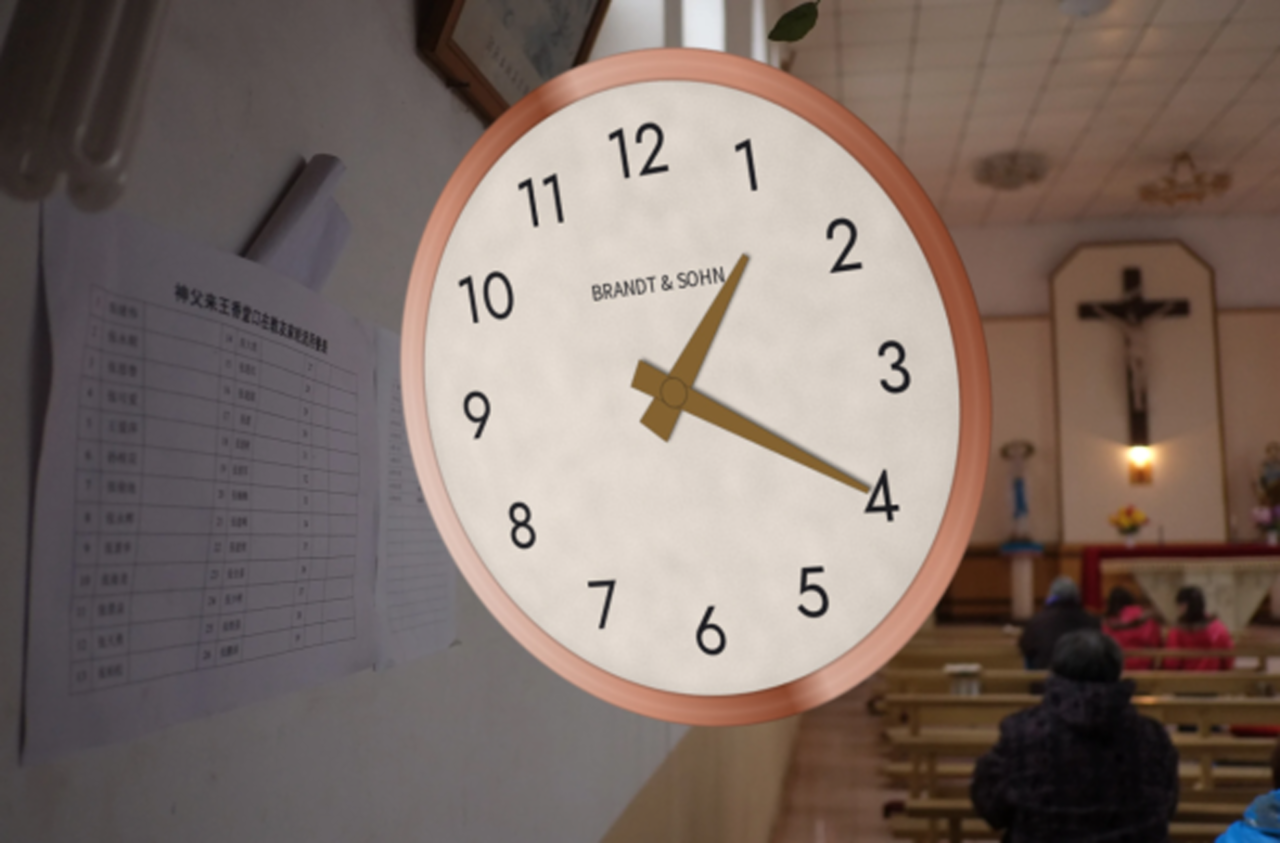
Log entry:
**1:20**
